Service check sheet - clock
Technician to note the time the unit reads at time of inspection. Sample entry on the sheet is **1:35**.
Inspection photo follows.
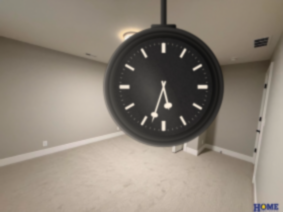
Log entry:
**5:33**
